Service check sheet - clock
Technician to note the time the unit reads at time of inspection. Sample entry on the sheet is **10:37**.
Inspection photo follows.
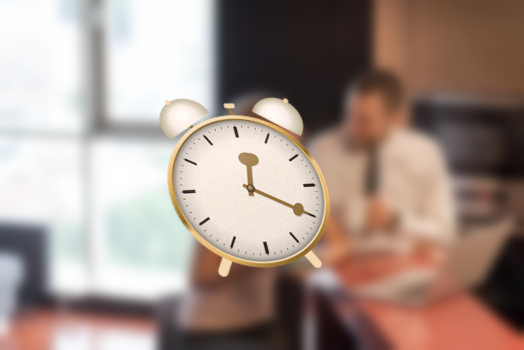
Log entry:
**12:20**
